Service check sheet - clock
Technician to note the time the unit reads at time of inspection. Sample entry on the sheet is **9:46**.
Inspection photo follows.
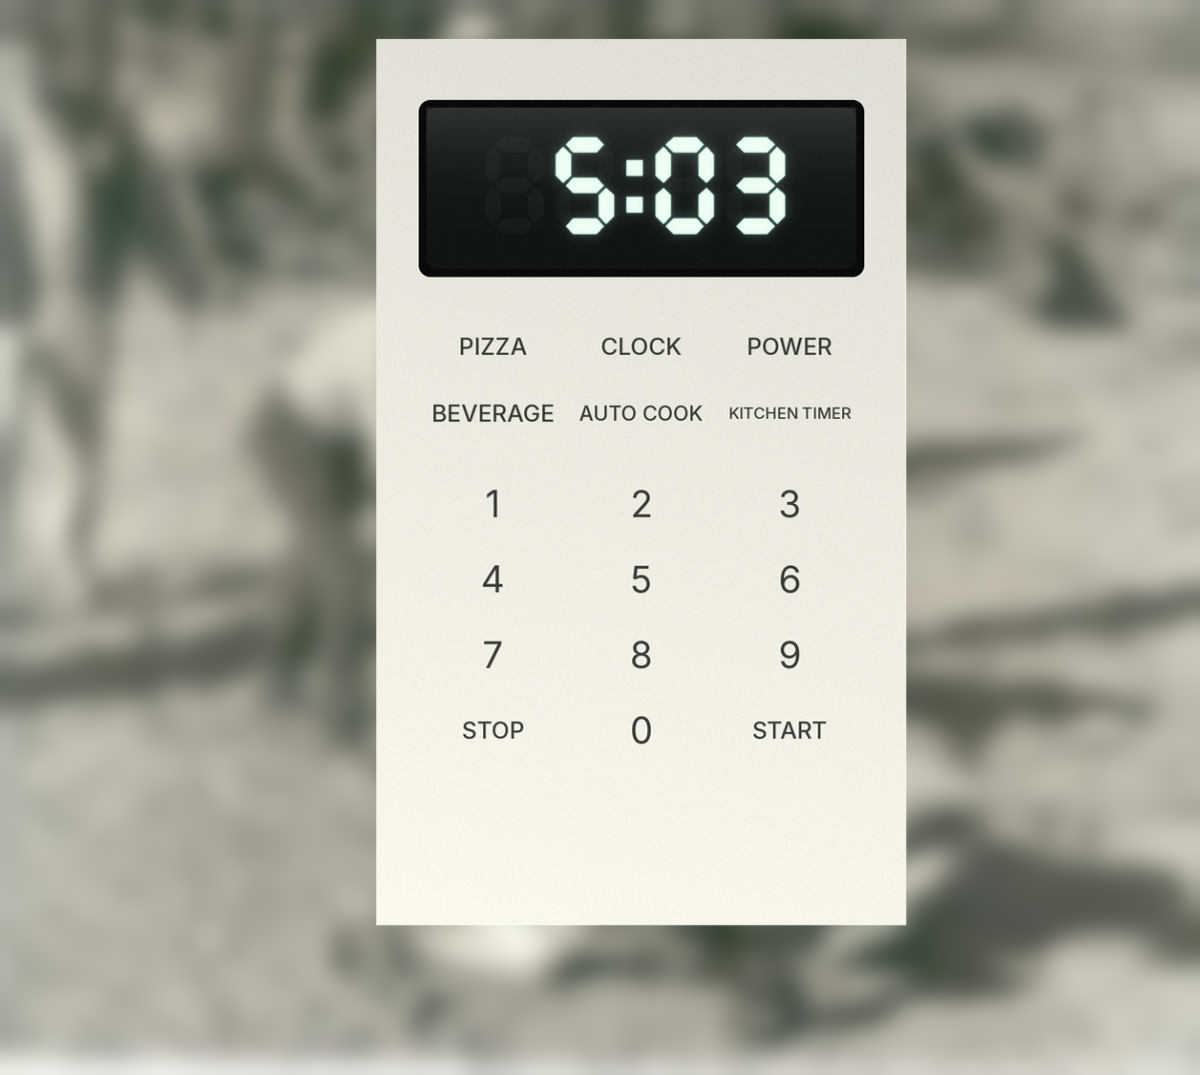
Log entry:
**5:03**
